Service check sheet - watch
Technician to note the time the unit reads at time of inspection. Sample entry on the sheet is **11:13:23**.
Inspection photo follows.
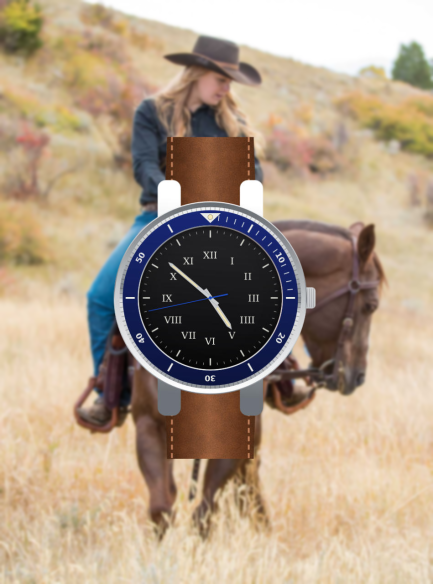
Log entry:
**4:51:43**
